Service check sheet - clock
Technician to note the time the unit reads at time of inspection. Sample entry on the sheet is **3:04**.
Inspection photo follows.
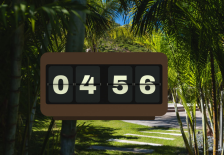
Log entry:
**4:56**
